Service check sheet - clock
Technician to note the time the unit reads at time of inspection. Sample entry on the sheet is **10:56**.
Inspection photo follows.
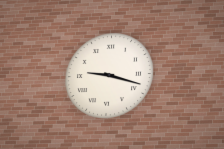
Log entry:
**9:18**
